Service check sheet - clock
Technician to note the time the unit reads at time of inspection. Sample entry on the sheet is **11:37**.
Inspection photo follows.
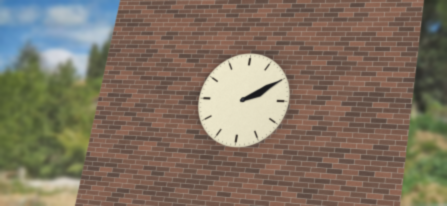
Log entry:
**2:10**
